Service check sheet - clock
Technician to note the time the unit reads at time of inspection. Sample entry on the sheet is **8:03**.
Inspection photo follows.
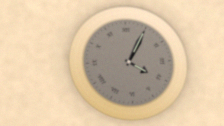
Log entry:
**4:05**
